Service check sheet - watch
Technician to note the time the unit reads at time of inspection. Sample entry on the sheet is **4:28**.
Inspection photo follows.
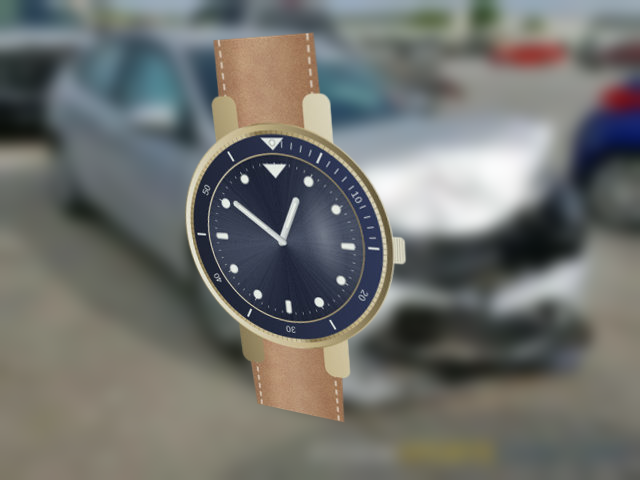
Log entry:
**12:51**
